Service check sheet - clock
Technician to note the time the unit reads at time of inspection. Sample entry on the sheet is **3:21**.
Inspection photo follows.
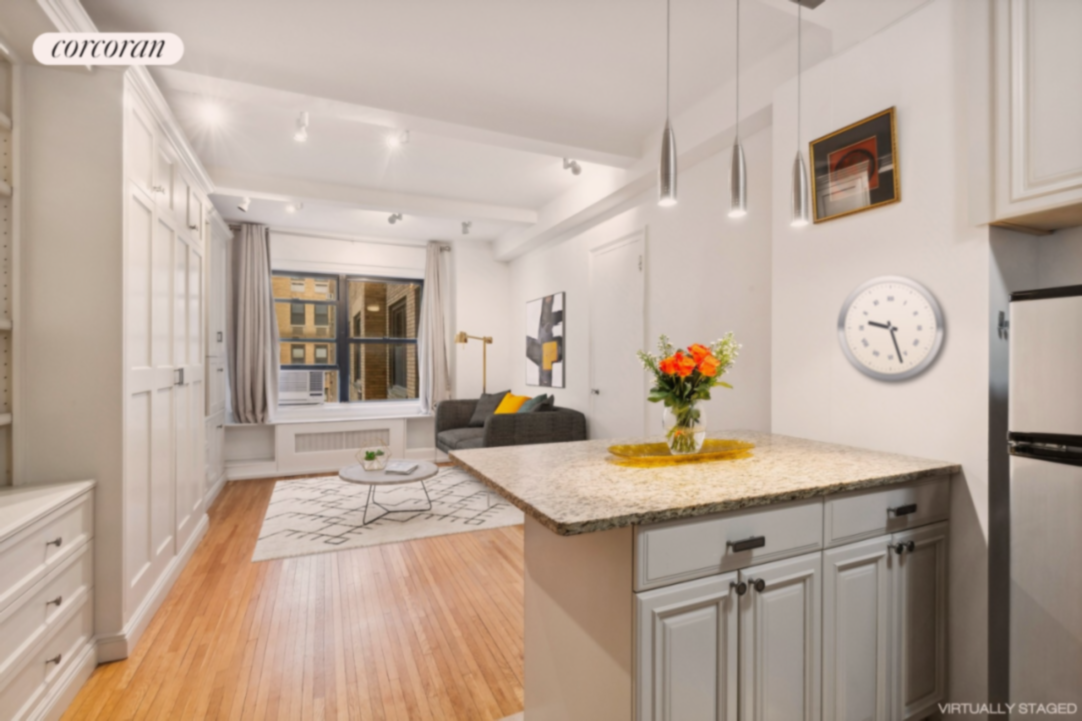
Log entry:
**9:27**
